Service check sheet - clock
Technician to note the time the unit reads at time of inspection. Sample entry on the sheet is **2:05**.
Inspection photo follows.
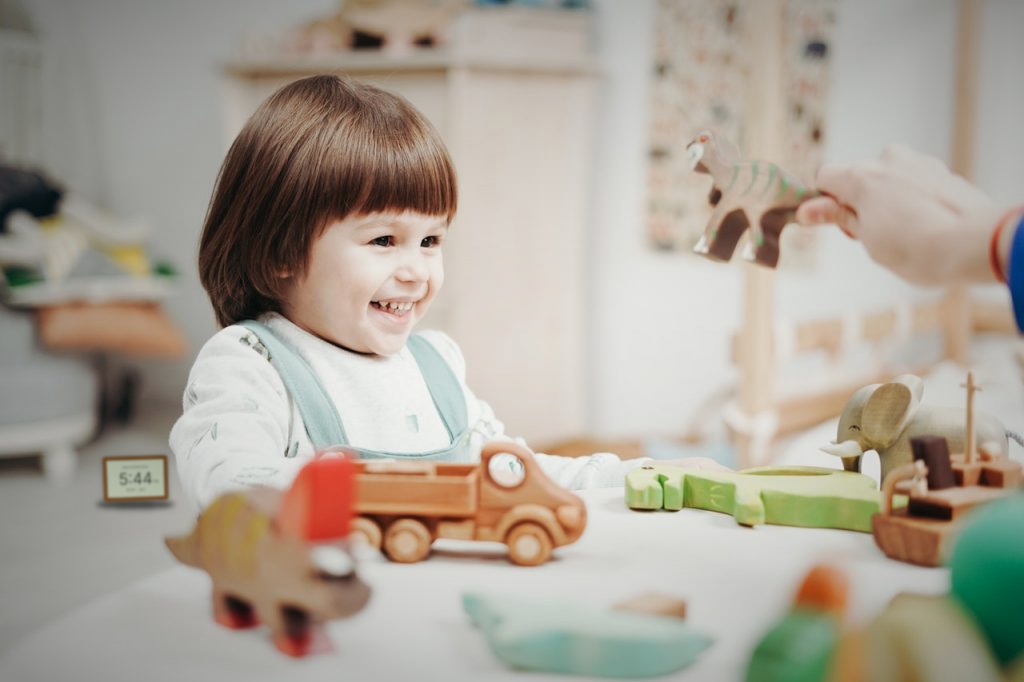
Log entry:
**5:44**
